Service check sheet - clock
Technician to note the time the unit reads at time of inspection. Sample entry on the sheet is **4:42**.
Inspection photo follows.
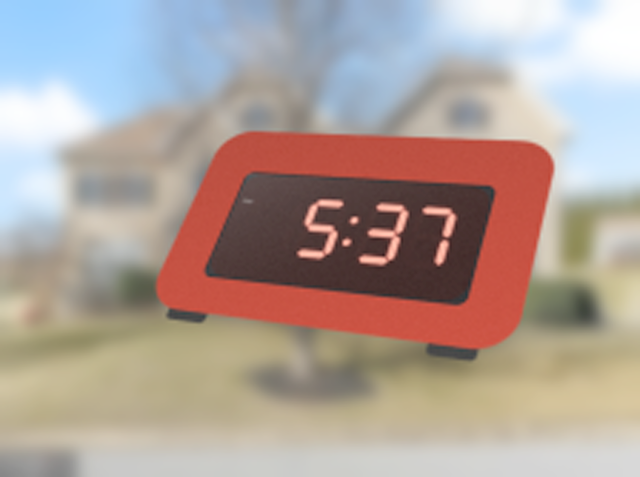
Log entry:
**5:37**
